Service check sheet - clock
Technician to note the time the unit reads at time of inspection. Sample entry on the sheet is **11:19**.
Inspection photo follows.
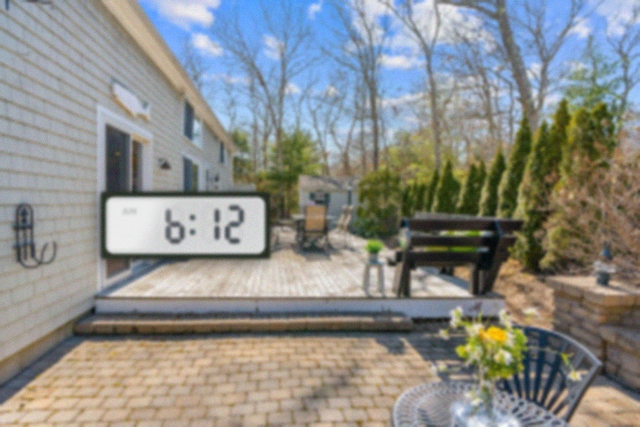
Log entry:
**6:12**
